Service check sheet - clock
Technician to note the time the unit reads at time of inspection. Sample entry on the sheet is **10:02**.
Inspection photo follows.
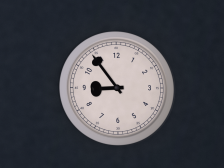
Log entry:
**8:54**
